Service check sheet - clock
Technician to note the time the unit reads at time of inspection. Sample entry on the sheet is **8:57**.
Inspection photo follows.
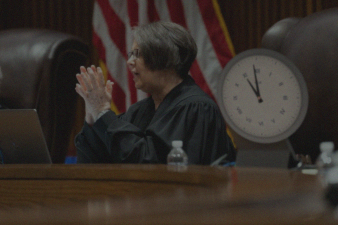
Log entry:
**10:59**
